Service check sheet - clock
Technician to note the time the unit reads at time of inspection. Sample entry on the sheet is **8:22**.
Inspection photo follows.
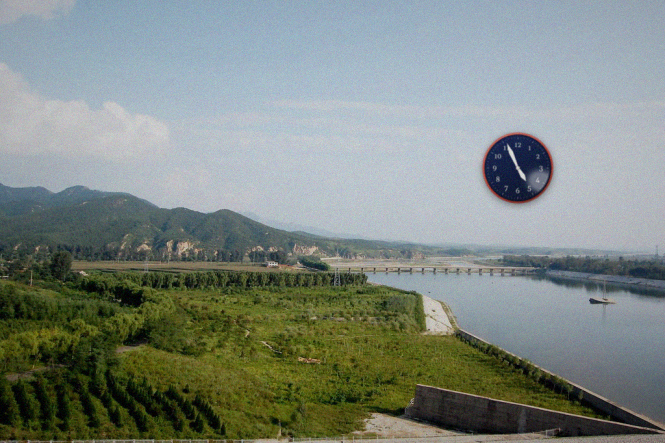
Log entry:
**4:56**
